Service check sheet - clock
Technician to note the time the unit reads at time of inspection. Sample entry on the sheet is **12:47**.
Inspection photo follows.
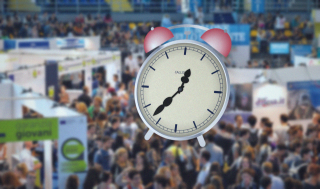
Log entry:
**12:37**
